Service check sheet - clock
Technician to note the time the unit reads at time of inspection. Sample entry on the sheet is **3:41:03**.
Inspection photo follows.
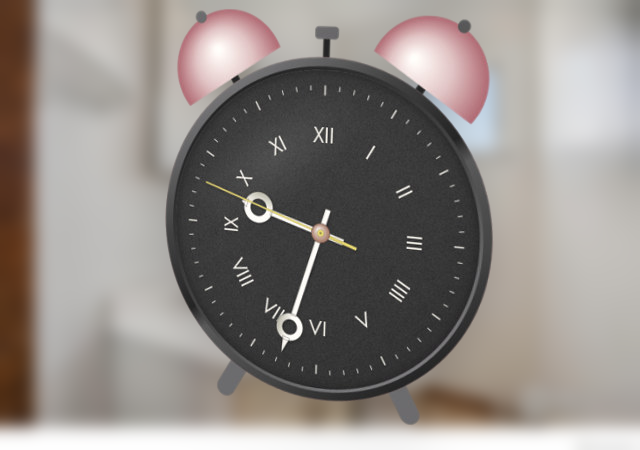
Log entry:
**9:32:48**
